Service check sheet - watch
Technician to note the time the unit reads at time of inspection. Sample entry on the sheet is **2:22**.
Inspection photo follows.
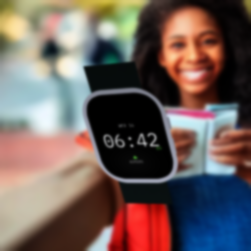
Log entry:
**6:42**
